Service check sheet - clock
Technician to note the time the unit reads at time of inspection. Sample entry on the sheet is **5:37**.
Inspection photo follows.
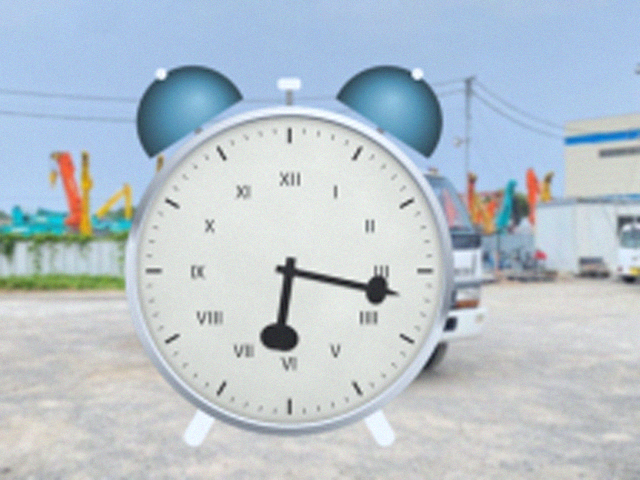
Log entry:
**6:17**
